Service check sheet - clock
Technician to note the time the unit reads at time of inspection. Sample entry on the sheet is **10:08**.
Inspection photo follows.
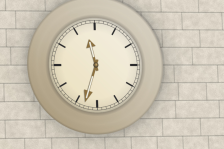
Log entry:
**11:33**
